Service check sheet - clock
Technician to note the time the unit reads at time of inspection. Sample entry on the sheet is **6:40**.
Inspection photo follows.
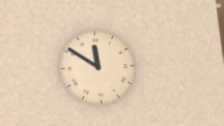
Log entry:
**11:51**
